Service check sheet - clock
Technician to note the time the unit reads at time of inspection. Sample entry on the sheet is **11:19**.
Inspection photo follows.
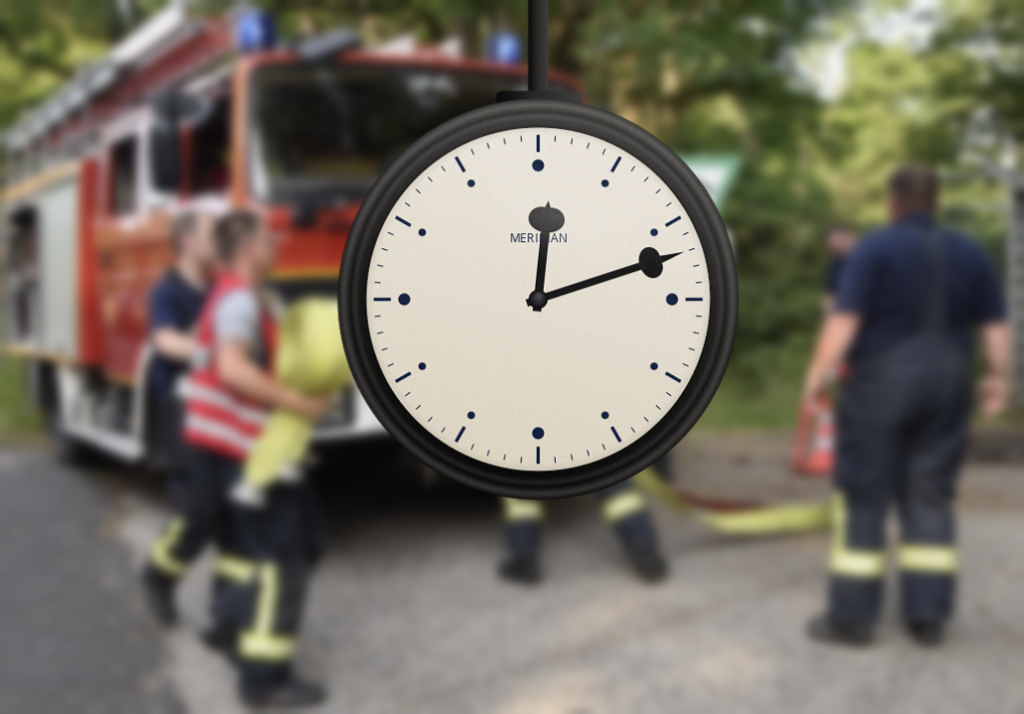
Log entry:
**12:12**
